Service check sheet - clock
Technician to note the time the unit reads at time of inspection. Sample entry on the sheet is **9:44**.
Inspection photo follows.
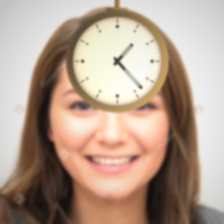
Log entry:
**1:23**
